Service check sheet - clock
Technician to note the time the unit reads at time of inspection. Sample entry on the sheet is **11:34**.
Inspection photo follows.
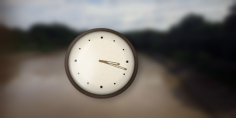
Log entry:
**3:18**
